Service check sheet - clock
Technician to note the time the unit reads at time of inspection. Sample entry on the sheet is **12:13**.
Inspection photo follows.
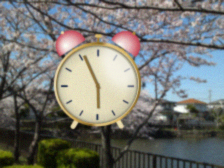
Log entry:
**5:56**
